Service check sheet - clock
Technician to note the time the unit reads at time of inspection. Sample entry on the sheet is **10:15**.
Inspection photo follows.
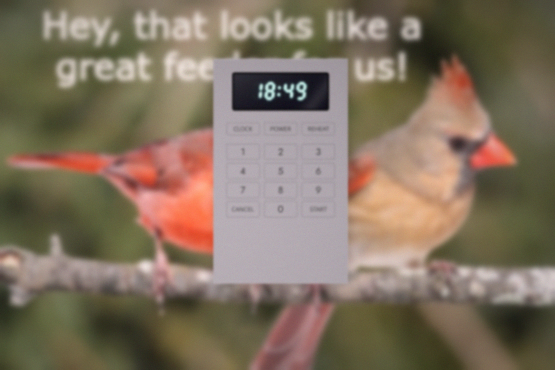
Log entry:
**18:49**
